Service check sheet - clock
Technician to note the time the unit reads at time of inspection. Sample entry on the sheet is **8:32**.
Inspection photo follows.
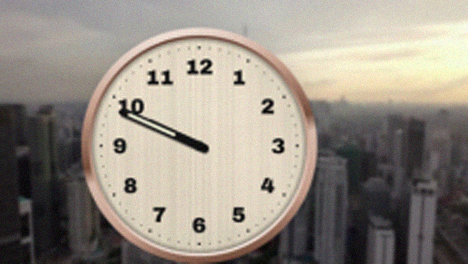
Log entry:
**9:49**
